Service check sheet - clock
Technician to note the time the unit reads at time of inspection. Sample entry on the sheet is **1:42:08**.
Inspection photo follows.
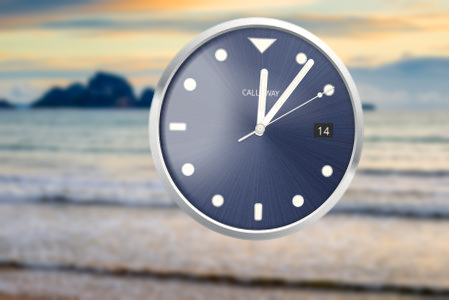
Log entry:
**12:06:10**
